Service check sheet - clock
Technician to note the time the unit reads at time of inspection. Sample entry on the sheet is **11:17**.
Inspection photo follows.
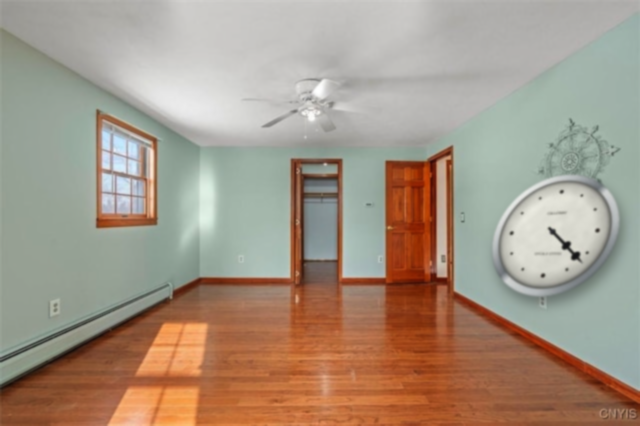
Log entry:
**4:22**
